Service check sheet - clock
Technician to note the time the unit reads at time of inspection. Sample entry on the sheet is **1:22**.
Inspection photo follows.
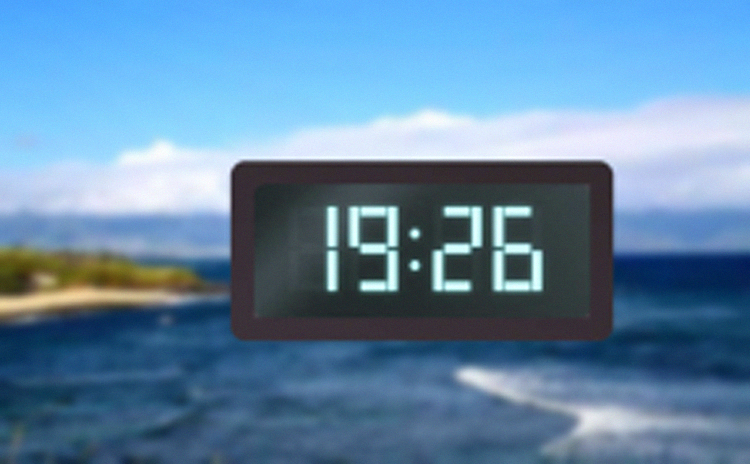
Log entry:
**19:26**
